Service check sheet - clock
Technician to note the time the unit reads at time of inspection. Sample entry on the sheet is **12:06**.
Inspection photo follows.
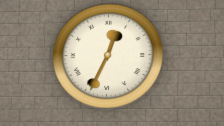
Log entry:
**12:34**
